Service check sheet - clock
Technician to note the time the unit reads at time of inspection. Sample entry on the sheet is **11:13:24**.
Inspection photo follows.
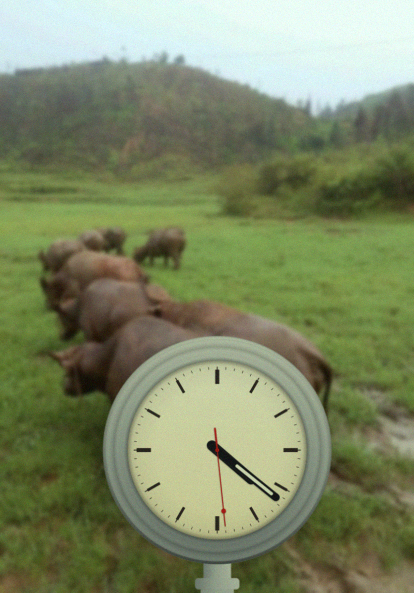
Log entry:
**4:21:29**
